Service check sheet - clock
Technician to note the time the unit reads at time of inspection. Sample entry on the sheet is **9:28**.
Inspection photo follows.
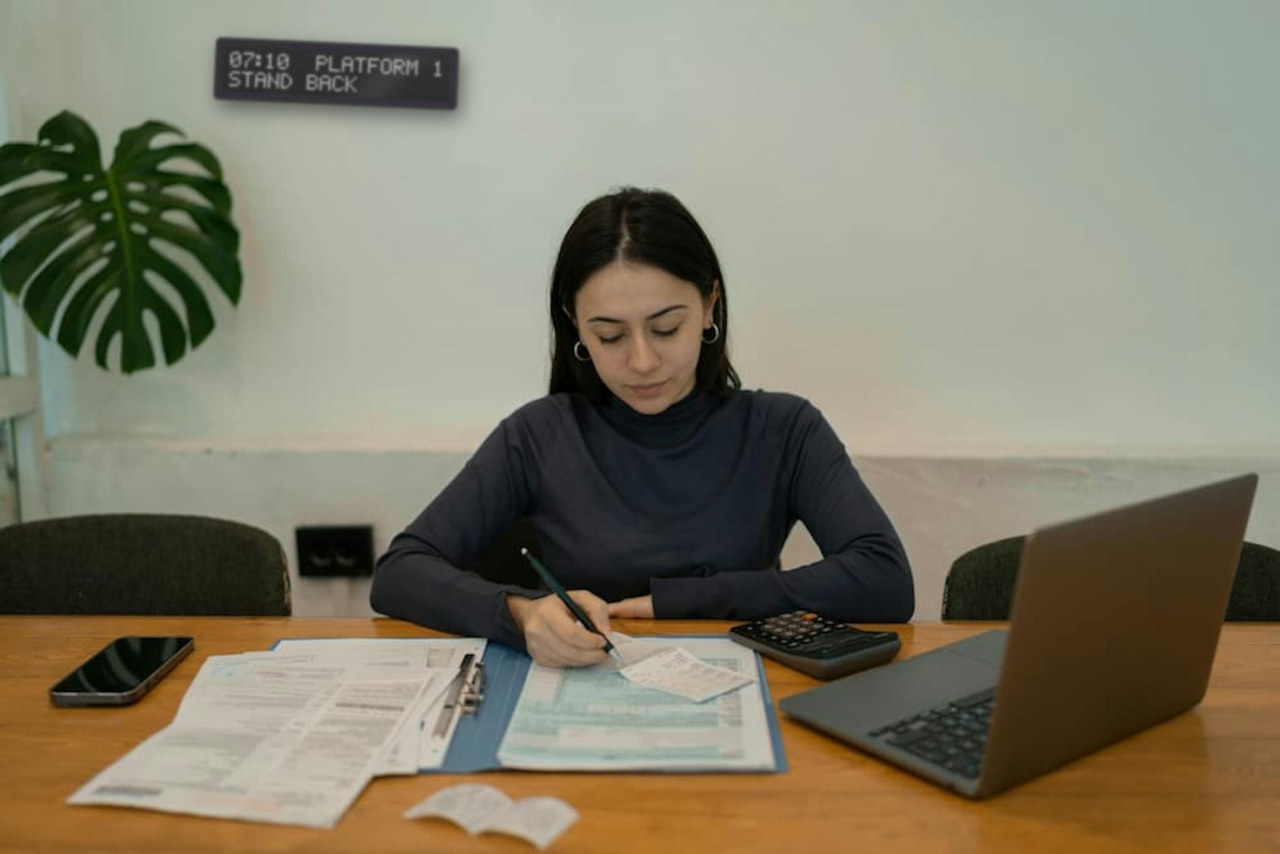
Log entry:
**7:10**
